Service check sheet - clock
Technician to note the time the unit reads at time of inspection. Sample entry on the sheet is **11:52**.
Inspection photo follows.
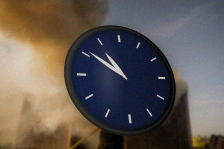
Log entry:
**10:51**
